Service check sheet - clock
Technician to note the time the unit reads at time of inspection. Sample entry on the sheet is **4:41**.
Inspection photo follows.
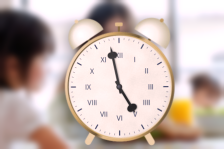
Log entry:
**4:58**
